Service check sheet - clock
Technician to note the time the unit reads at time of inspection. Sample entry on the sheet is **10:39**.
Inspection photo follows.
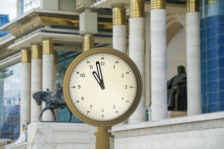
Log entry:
**10:58**
